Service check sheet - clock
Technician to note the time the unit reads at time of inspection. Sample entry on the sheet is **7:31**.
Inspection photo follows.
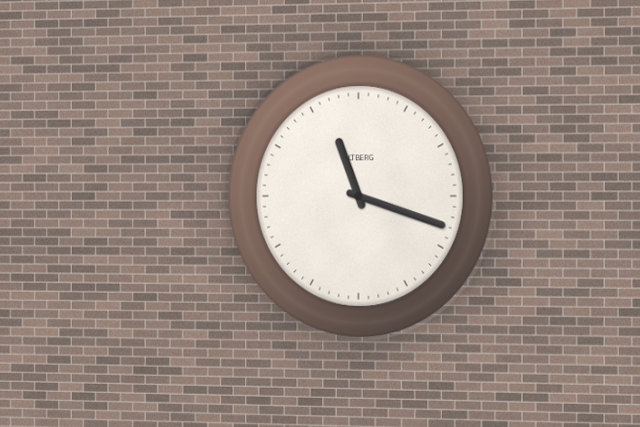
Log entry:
**11:18**
